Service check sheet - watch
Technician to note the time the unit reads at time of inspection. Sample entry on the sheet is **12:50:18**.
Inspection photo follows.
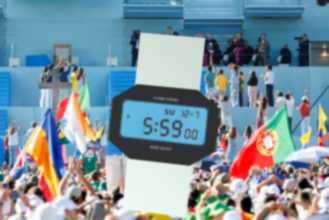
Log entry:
**5:59:00**
